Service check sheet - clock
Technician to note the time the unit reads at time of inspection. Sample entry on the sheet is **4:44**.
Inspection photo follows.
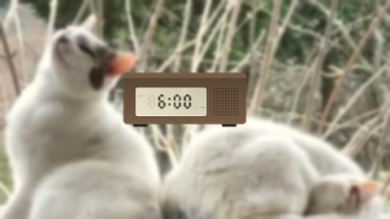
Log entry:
**6:00**
